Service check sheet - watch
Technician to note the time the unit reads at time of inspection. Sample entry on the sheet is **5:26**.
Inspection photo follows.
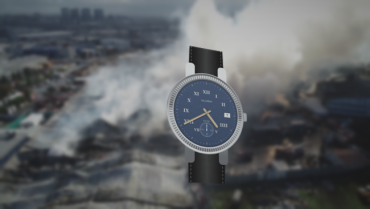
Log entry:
**4:40**
